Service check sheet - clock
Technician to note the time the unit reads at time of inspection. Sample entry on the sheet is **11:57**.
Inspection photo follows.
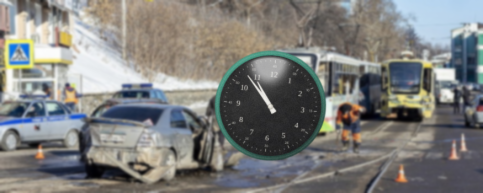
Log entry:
**10:53**
